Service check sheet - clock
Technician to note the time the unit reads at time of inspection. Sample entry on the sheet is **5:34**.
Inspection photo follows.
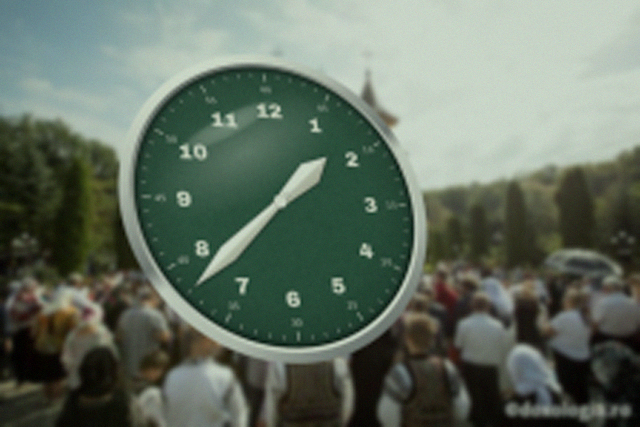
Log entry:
**1:38**
